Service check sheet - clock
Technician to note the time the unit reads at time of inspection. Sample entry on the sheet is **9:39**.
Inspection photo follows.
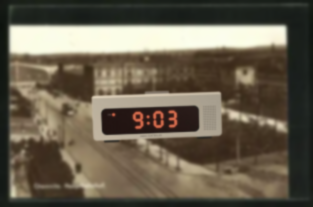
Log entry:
**9:03**
